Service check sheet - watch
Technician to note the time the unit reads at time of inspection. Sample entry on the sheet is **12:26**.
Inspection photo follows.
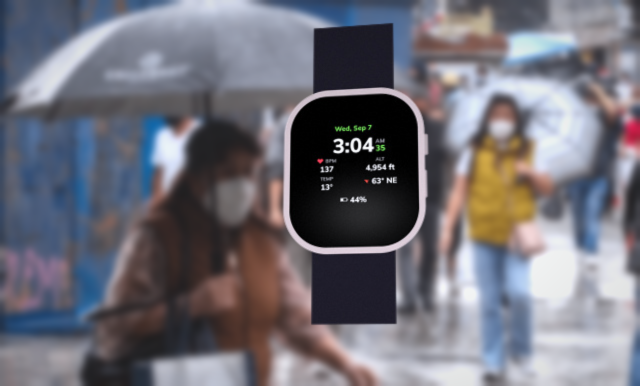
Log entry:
**3:04**
